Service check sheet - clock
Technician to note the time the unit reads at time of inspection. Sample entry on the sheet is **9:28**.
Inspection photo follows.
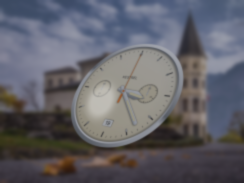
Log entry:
**3:23**
